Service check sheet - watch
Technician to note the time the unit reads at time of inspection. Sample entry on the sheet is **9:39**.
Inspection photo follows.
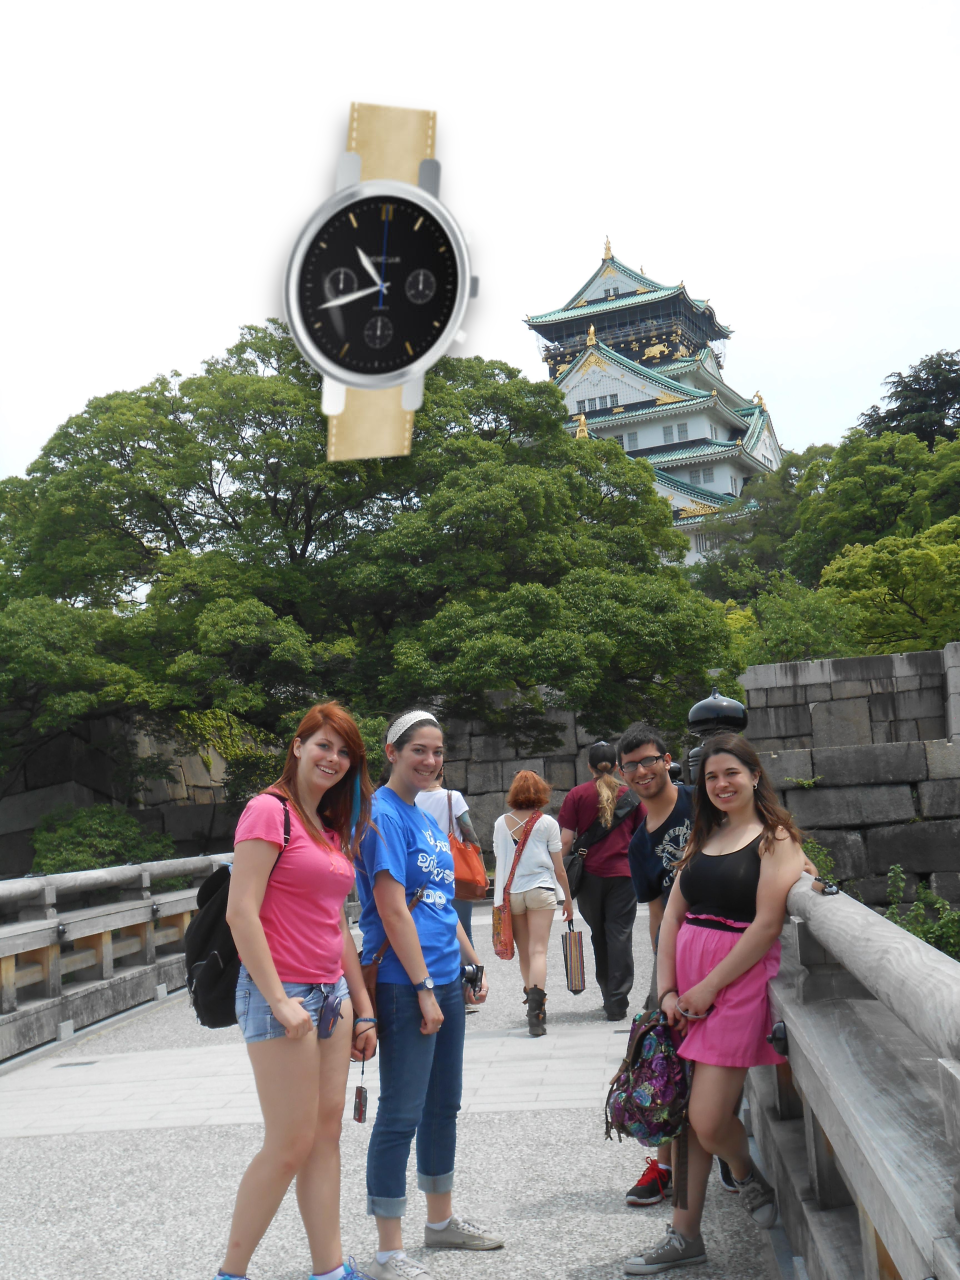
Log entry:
**10:42**
